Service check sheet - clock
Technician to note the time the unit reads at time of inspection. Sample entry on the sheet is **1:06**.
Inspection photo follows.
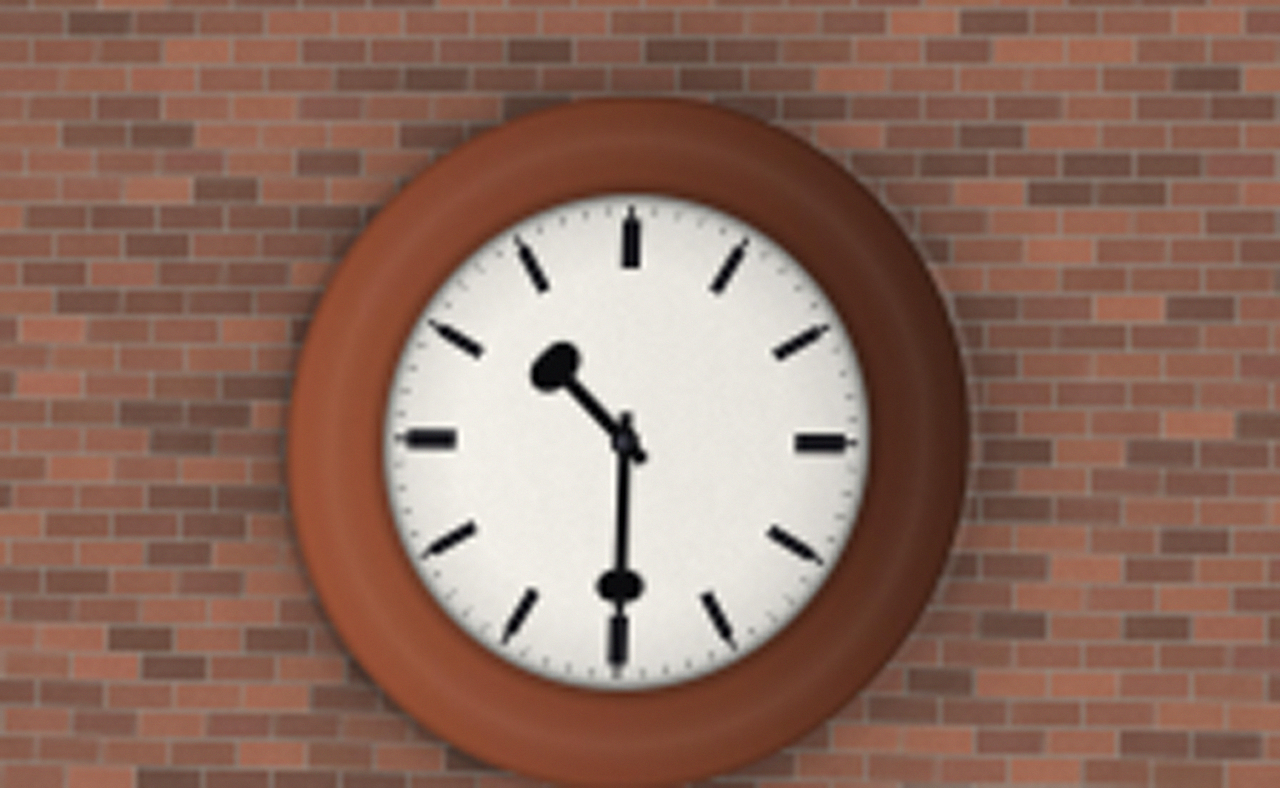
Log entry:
**10:30**
